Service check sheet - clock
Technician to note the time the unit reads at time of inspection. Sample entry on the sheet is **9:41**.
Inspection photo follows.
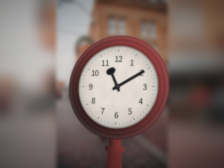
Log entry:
**11:10**
